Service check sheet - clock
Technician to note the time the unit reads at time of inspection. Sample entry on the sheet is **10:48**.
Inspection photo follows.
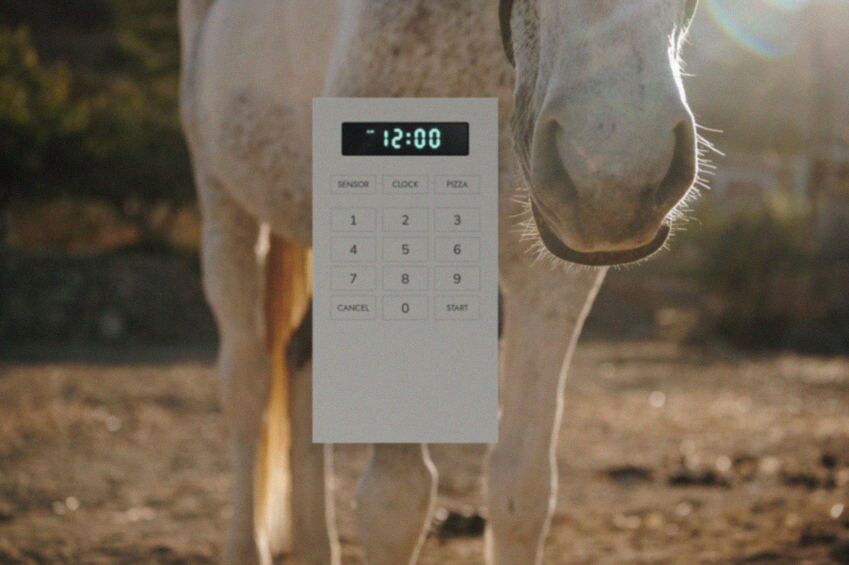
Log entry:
**12:00**
